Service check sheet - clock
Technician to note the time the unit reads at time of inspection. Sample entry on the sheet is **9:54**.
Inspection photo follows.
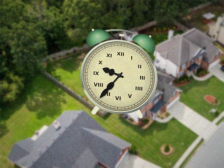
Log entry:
**9:36**
